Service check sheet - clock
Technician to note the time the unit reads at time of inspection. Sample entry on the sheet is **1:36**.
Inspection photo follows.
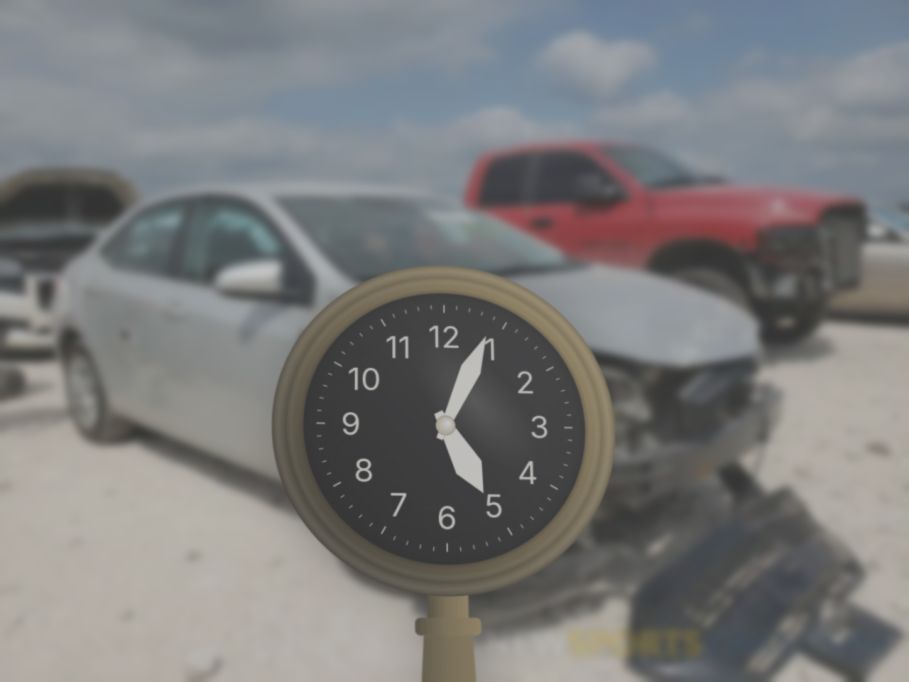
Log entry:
**5:04**
